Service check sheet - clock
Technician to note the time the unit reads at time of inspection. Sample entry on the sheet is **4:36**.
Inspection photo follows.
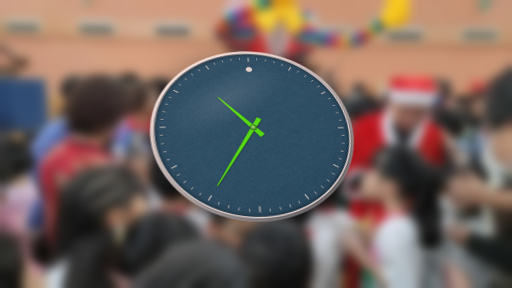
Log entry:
**10:35**
